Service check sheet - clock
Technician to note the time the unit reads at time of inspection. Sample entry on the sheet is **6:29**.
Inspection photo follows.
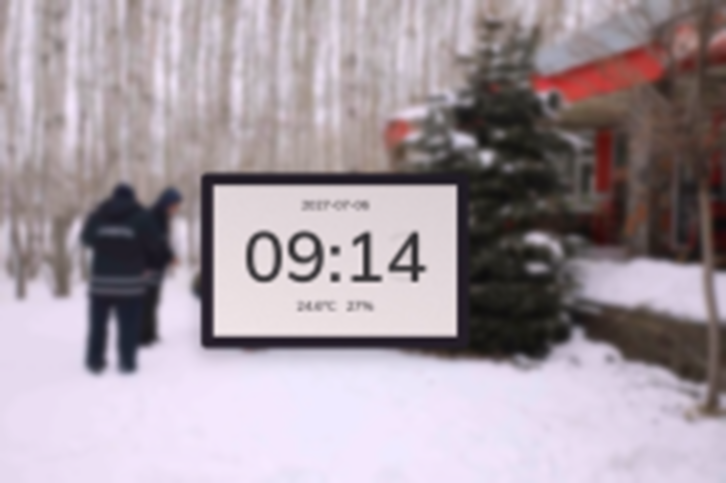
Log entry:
**9:14**
